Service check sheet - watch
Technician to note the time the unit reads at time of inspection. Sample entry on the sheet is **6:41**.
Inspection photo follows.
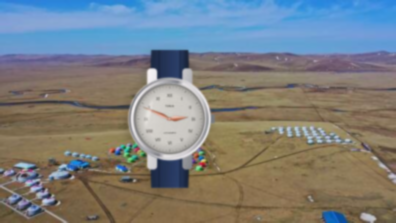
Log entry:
**2:49**
